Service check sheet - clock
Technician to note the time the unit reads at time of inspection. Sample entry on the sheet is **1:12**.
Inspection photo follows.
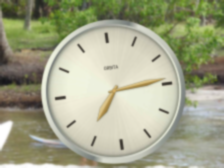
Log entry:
**7:14**
